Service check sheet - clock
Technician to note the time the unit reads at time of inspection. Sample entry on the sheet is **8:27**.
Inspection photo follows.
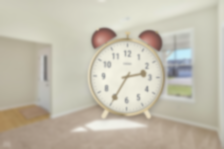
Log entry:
**2:35**
